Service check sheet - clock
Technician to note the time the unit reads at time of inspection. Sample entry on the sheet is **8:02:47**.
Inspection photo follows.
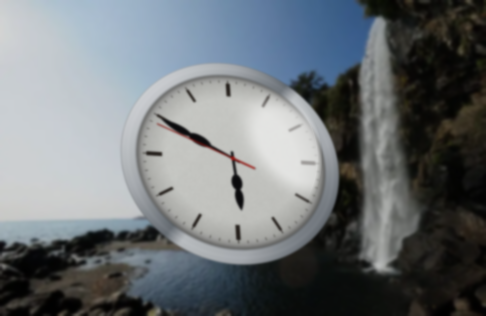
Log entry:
**5:49:49**
